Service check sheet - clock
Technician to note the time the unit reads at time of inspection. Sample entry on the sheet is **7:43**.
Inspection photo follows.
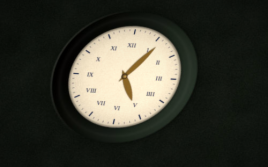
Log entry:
**5:06**
